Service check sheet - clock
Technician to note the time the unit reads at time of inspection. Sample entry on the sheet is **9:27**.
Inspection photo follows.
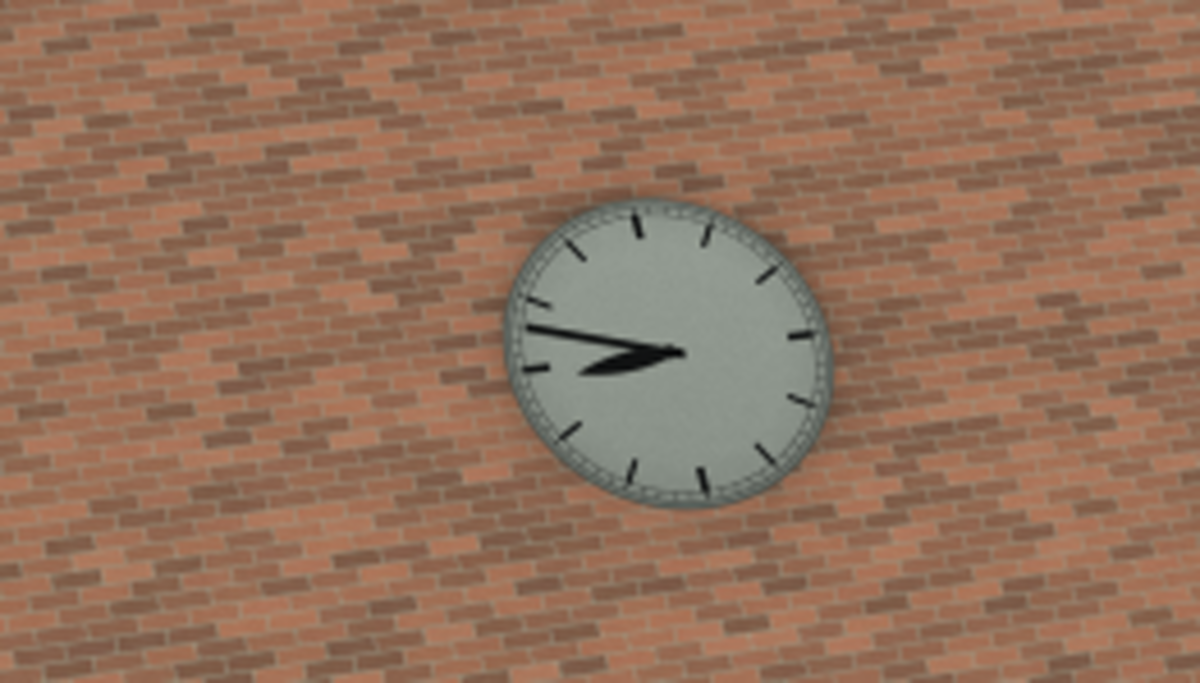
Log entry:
**8:48**
